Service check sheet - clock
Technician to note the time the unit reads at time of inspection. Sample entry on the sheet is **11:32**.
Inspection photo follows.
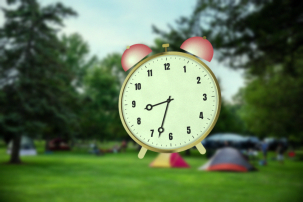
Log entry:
**8:33**
